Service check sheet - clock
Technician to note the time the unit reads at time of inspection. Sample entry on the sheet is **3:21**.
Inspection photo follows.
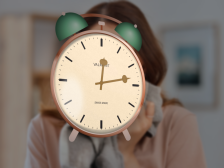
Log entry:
**12:13**
